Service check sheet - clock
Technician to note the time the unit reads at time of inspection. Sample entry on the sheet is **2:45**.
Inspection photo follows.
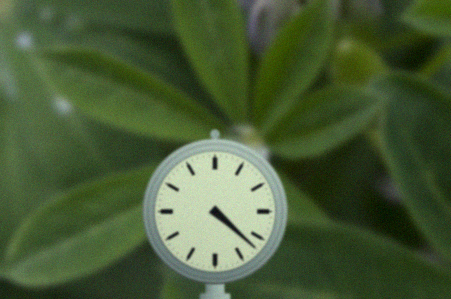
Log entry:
**4:22**
